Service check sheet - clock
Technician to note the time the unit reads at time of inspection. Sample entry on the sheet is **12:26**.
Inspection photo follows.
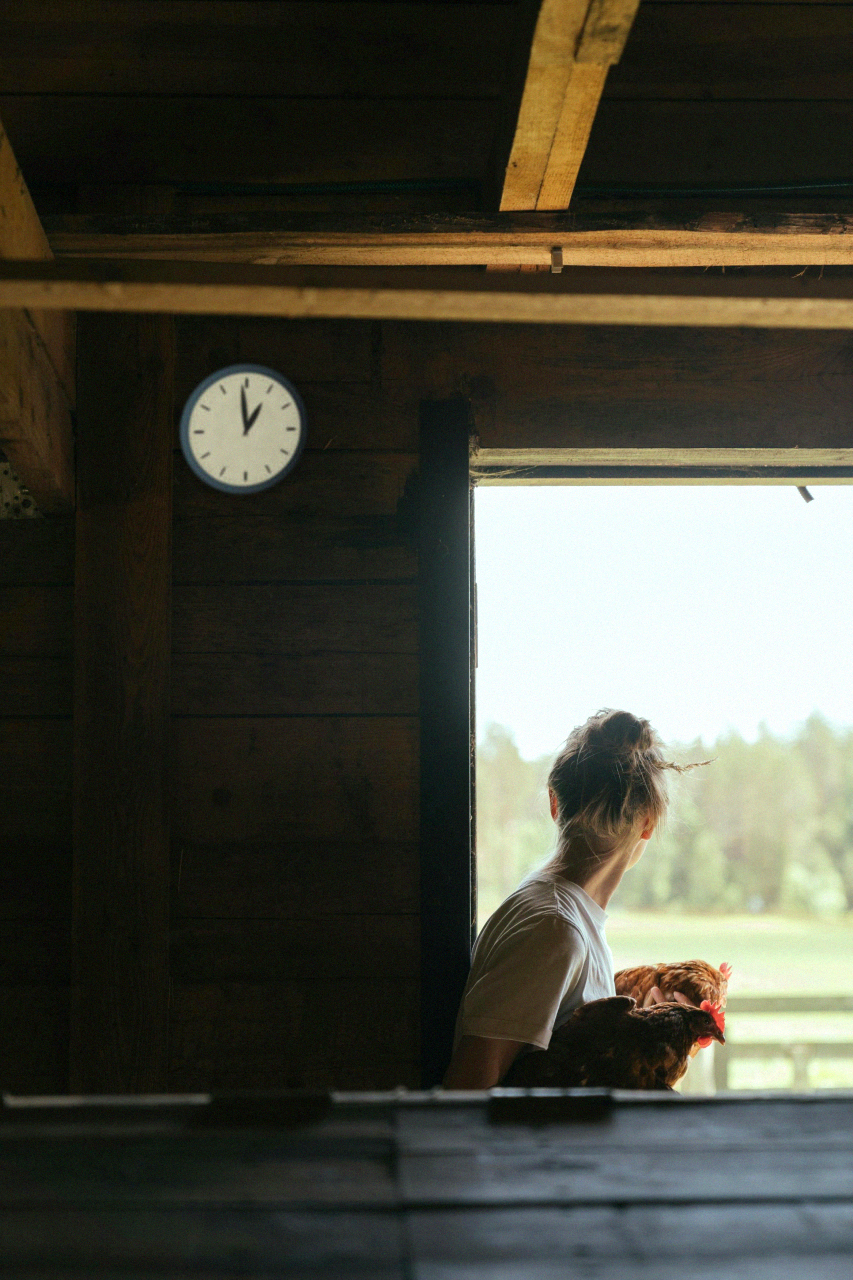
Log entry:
**12:59**
